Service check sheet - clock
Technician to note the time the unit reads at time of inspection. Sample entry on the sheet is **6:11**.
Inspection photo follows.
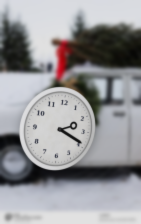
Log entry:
**2:19**
